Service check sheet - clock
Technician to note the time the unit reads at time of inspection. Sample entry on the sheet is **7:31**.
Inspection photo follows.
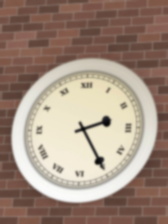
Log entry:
**2:25**
